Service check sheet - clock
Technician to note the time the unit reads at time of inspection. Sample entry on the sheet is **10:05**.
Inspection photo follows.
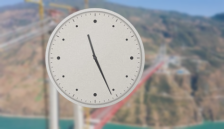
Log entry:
**11:26**
